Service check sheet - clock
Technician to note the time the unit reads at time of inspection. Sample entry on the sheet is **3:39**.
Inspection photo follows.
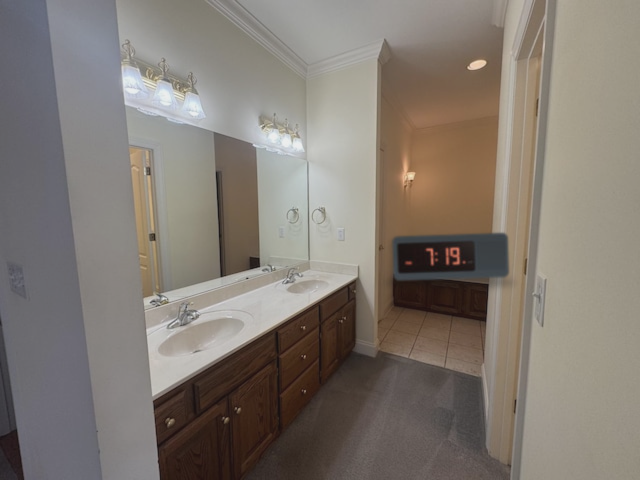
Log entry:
**7:19**
